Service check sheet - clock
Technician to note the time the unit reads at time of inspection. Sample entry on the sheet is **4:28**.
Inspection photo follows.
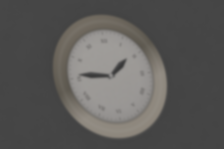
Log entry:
**1:46**
